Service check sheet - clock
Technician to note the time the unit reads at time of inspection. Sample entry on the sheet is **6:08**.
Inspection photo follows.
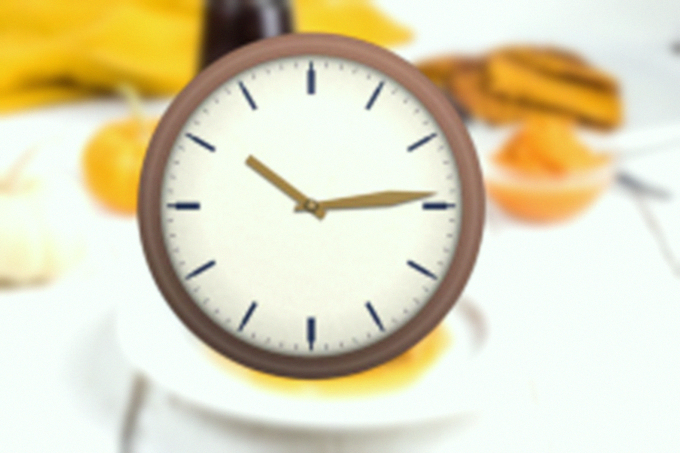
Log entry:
**10:14**
